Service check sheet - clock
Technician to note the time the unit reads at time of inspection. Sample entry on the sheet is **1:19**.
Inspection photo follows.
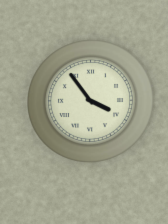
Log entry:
**3:54**
